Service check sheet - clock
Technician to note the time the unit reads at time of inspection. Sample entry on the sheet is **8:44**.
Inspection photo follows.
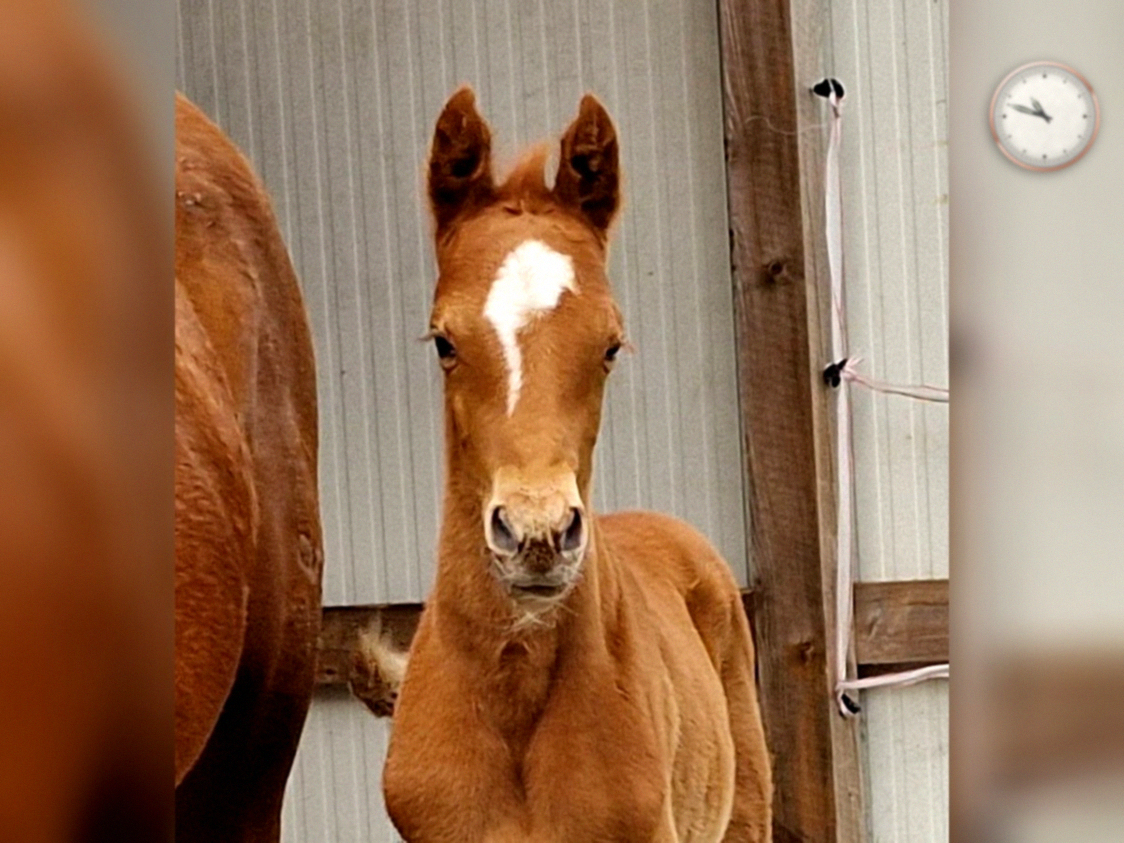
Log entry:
**10:48**
